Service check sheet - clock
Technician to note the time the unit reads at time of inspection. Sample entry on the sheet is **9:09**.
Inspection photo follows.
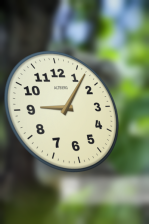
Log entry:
**9:07**
